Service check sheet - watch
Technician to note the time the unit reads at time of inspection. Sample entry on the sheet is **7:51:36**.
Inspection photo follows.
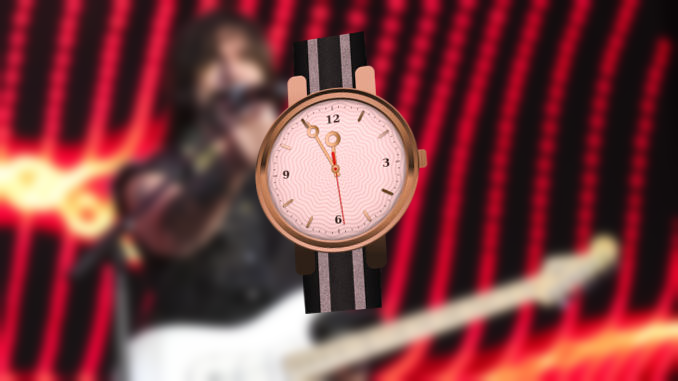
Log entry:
**11:55:29**
